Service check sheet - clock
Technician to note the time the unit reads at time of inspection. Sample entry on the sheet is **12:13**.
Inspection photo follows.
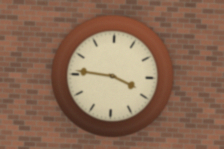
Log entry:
**3:46**
